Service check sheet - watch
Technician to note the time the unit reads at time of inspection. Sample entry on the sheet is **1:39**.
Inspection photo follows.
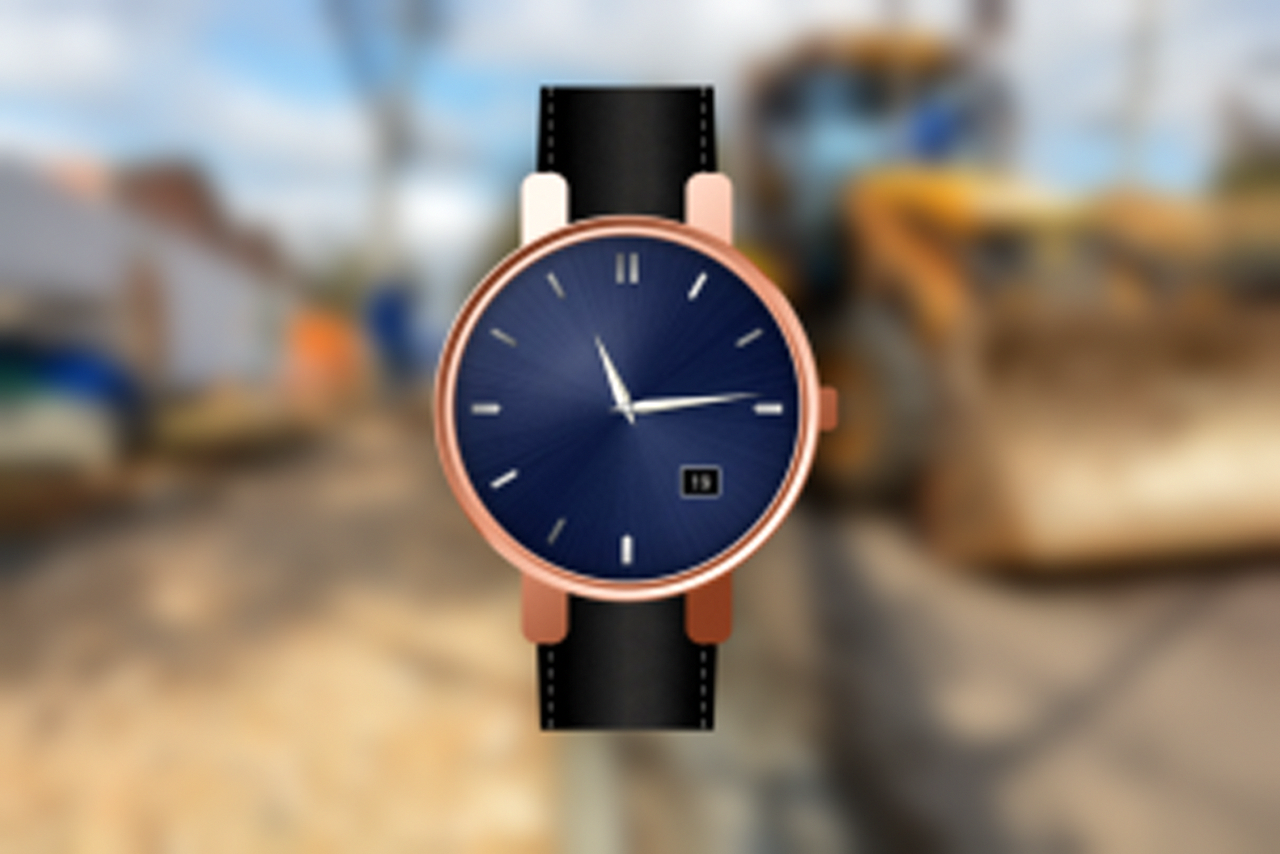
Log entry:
**11:14**
